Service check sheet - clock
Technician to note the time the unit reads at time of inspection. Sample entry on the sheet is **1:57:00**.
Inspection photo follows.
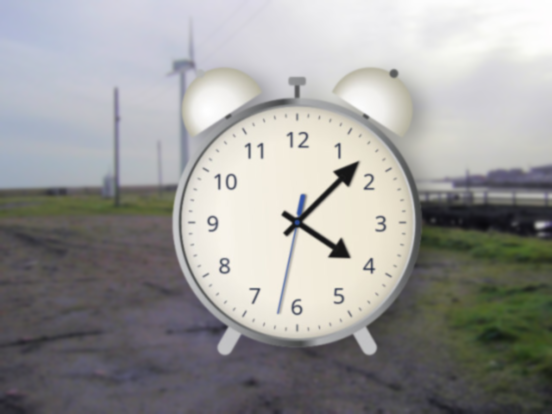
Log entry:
**4:07:32**
